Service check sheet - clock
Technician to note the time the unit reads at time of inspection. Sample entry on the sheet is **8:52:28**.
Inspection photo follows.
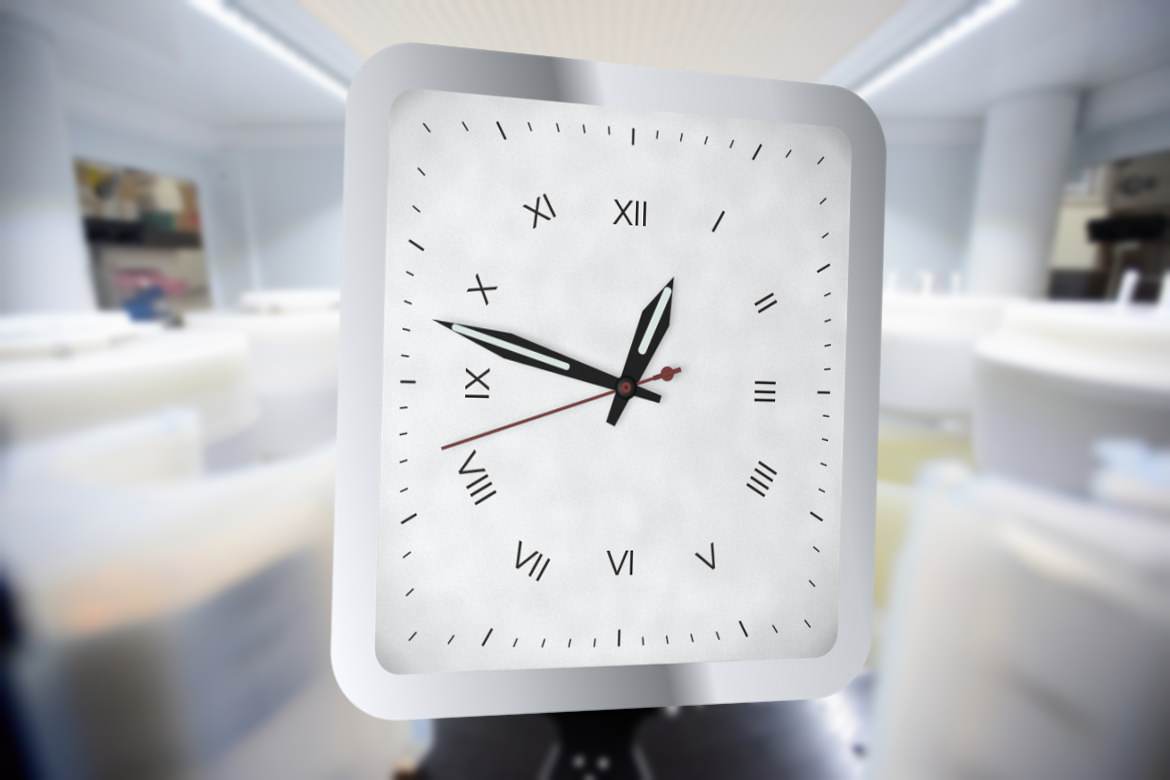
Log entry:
**12:47:42**
